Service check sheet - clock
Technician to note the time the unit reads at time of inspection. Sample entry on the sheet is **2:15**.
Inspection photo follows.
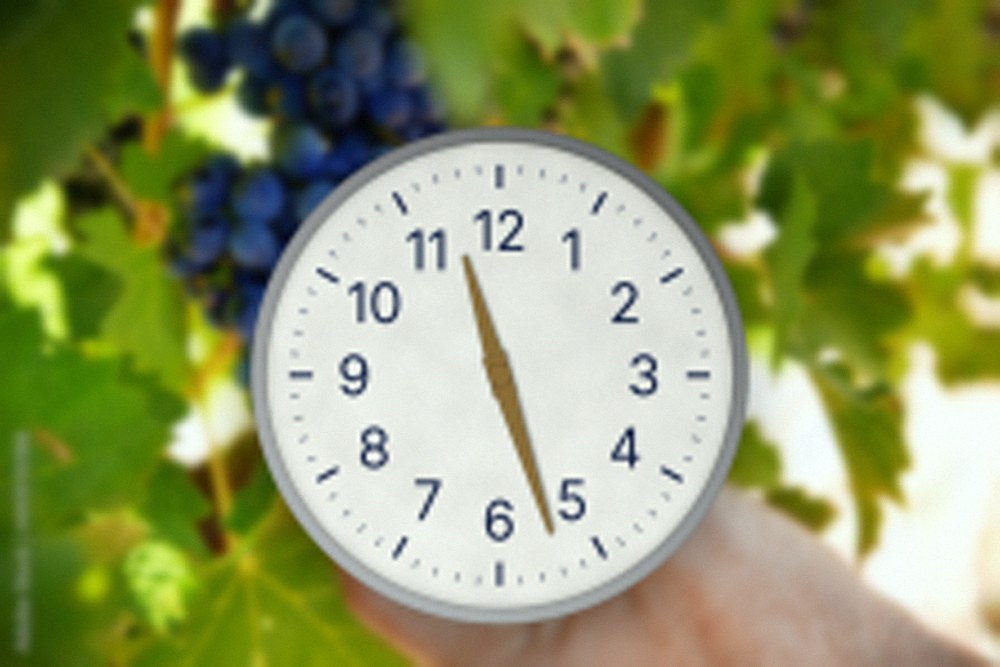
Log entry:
**11:27**
